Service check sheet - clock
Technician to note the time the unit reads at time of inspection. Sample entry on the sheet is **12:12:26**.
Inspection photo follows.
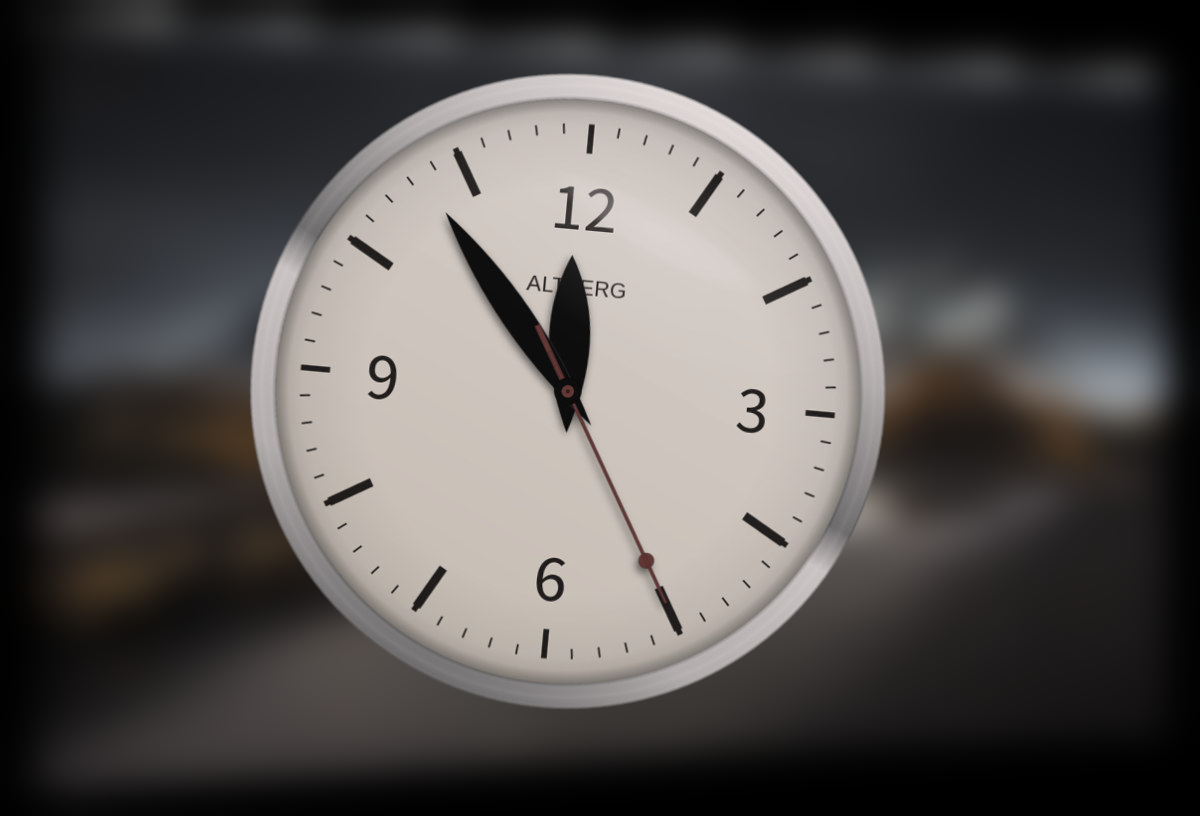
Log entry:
**11:53:25**
